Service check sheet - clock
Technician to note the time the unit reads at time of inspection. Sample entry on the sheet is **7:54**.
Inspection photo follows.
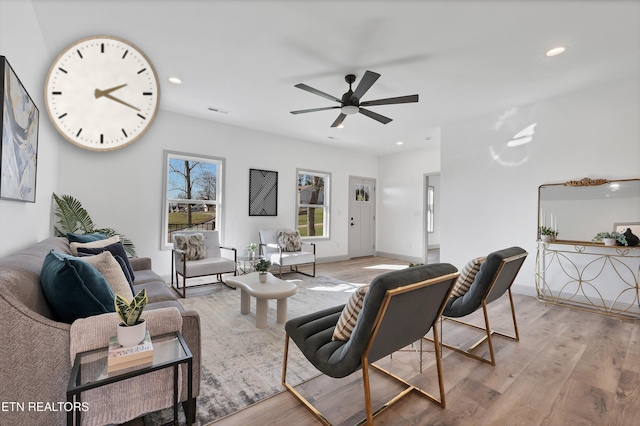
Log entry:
**2:19**
